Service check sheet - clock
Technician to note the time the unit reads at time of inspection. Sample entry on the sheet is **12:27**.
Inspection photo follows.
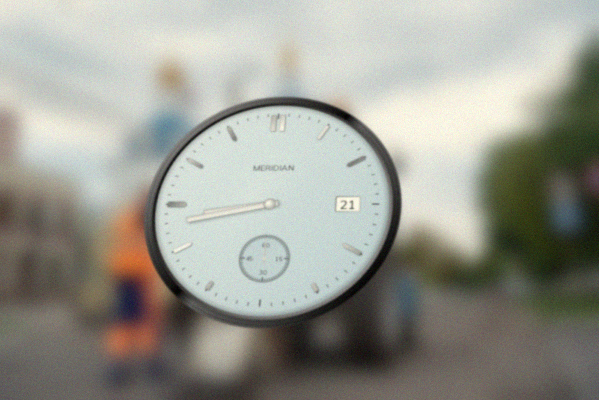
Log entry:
**8:43**
